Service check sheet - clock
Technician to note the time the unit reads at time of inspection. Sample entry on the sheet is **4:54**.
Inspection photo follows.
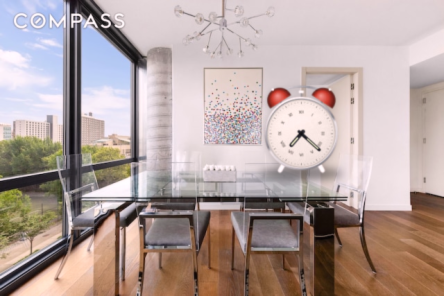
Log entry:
**7:22**
